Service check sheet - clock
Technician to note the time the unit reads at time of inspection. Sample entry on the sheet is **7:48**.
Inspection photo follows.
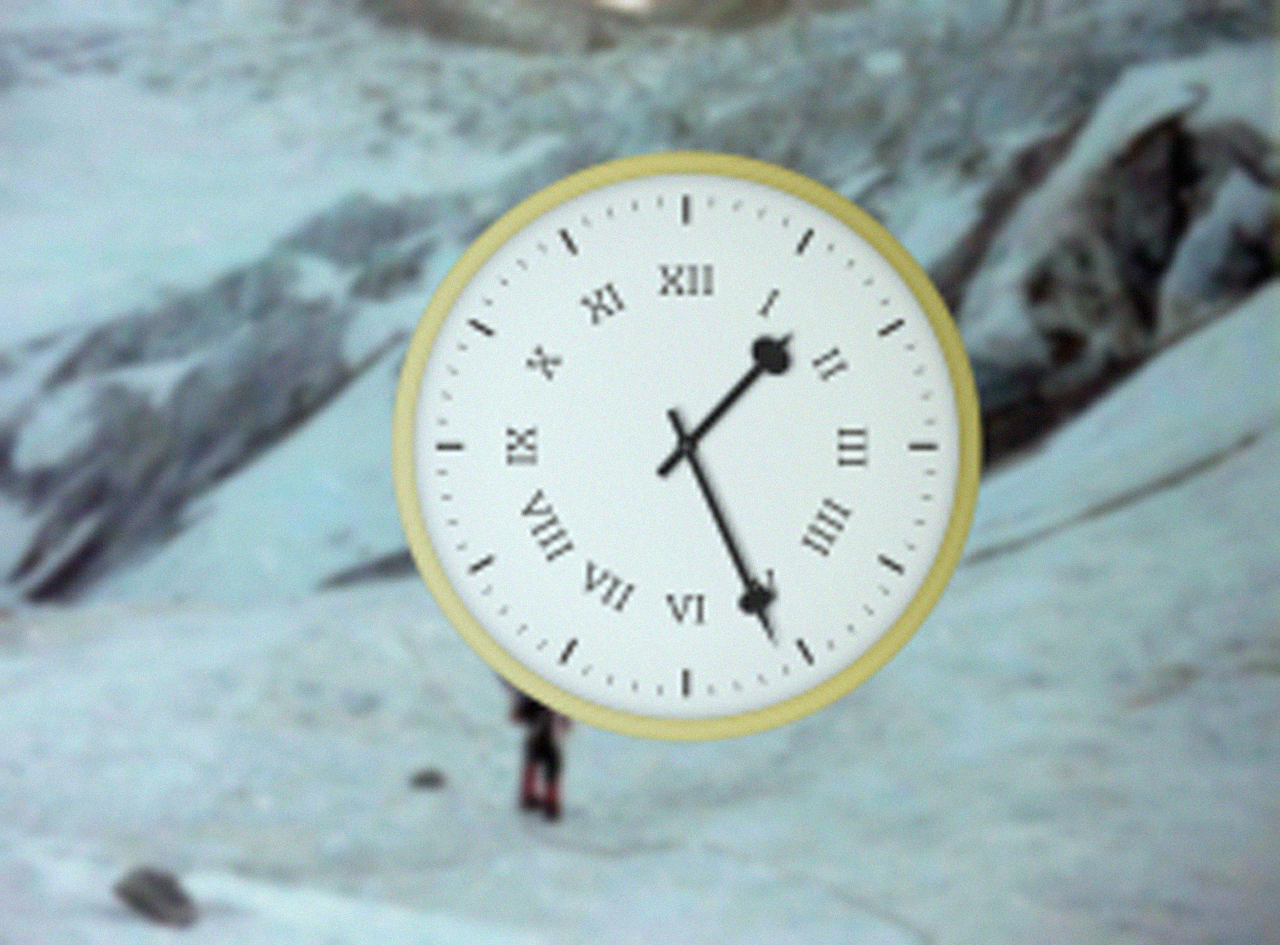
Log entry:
**1:26**
